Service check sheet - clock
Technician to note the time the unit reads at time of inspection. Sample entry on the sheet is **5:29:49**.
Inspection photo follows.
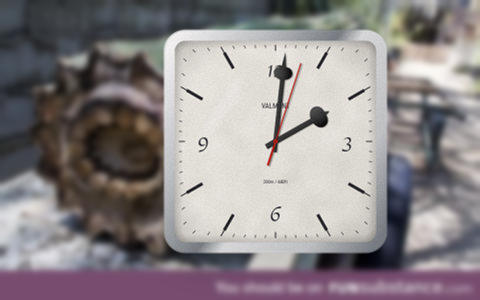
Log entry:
**2:01:03**
